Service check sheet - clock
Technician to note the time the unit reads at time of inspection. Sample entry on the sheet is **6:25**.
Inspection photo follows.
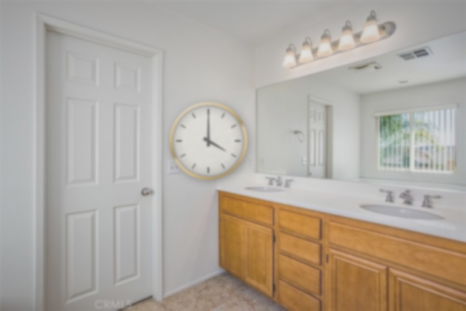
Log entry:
**4:00**
